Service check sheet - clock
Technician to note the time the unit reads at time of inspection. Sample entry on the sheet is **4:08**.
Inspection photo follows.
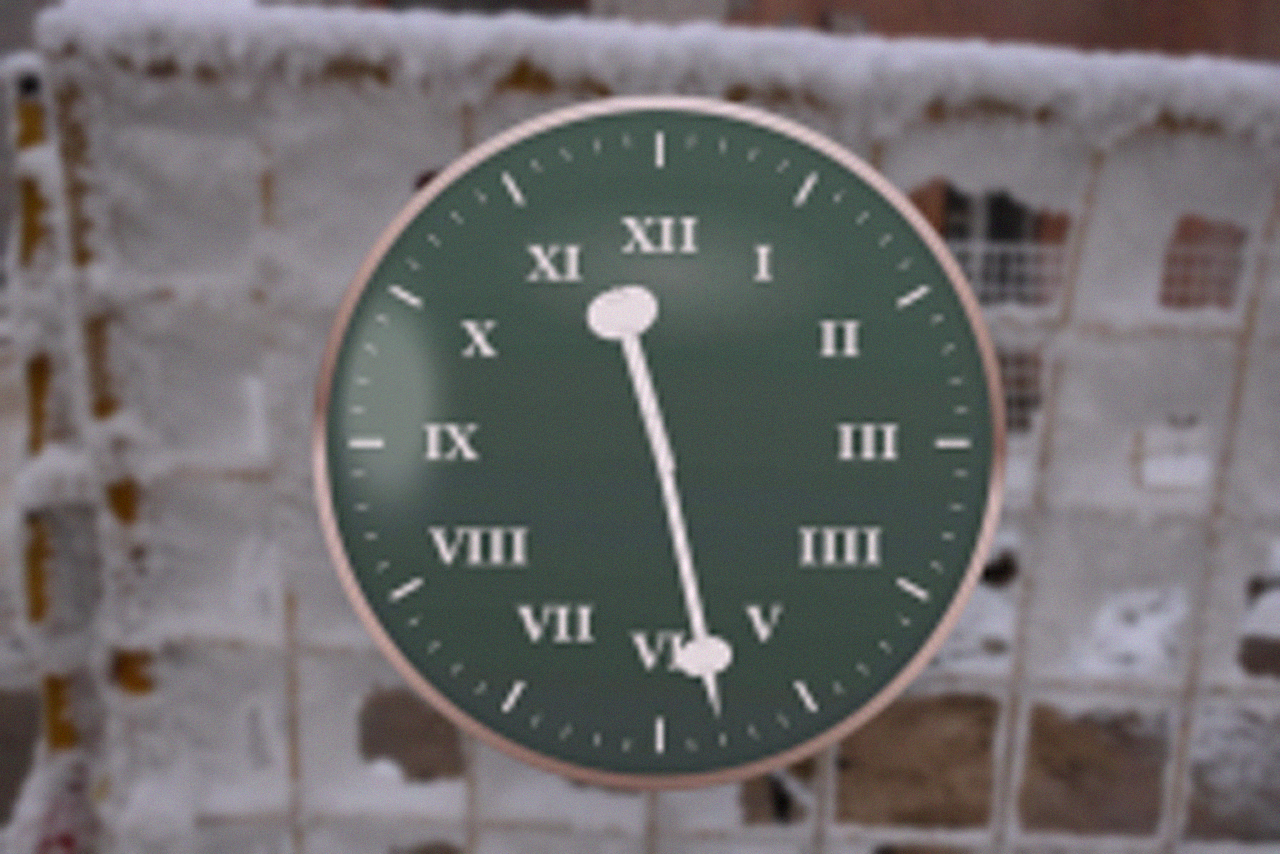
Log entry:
**11:28**
